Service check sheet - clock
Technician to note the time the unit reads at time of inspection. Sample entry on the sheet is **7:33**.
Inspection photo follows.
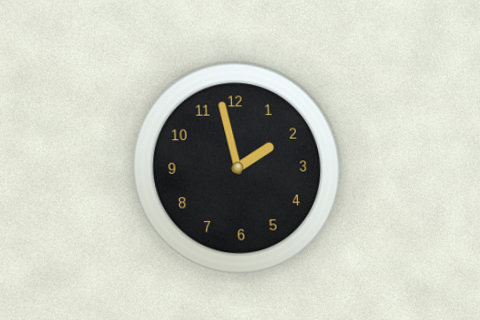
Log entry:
**1:58**
